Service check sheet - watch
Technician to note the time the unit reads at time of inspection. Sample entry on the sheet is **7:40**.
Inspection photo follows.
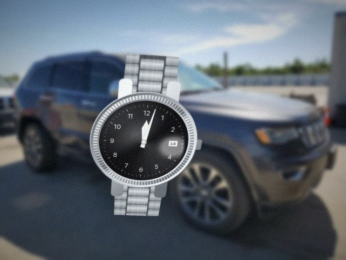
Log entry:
**12:02**
